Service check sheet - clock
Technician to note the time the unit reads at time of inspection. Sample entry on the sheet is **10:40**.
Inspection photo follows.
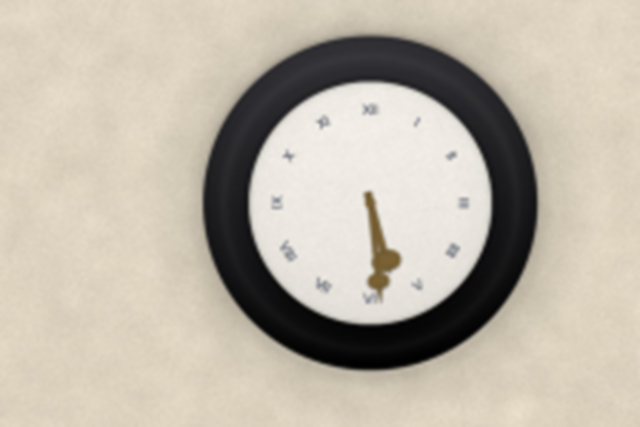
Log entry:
**5:29**
